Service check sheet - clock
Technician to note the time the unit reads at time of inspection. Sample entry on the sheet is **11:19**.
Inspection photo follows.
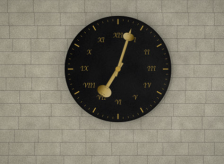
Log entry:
**7:03**
